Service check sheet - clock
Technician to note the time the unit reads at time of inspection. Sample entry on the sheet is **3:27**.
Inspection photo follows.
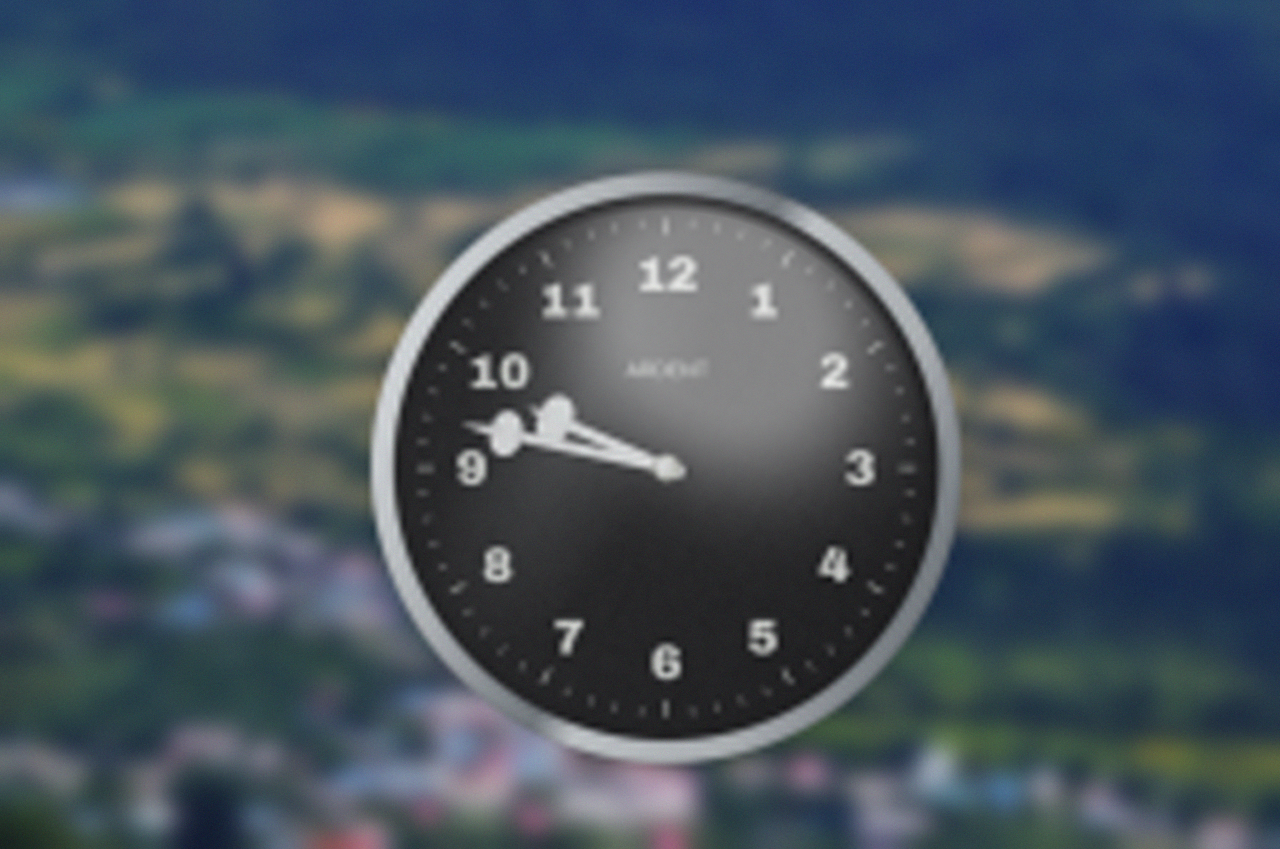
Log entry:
**9:47**
